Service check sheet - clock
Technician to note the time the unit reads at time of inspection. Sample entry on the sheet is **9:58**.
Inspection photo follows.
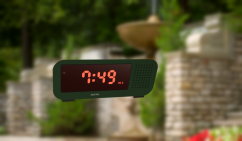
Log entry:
**7:49**
